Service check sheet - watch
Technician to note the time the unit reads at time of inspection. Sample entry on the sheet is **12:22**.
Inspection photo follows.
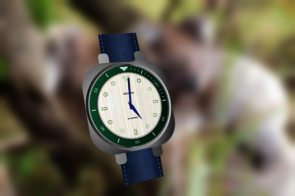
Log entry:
**5:01**
